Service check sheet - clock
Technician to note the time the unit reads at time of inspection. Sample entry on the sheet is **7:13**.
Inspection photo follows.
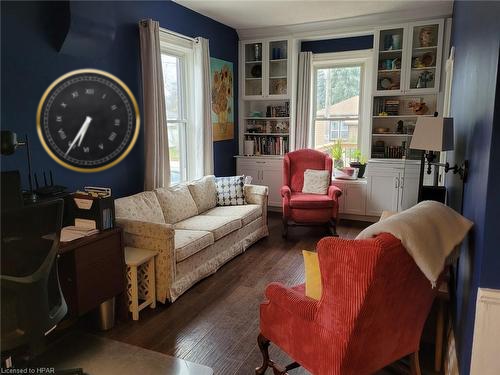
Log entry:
**6:35**
